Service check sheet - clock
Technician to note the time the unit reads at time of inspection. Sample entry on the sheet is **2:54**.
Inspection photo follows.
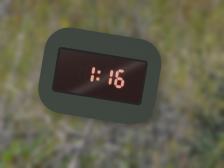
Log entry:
**1:16**
